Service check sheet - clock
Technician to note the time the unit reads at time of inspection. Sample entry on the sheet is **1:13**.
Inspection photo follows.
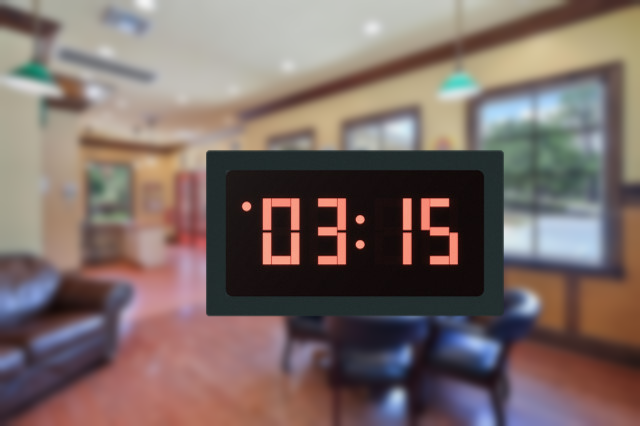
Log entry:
**3:15**
